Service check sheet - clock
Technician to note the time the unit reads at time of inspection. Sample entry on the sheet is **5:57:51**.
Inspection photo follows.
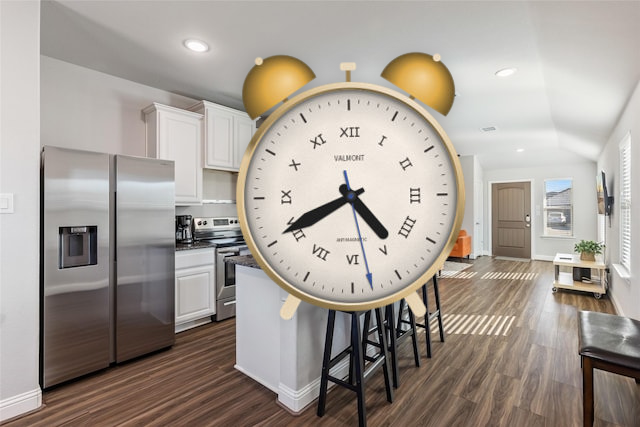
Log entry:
**4:40:28**
